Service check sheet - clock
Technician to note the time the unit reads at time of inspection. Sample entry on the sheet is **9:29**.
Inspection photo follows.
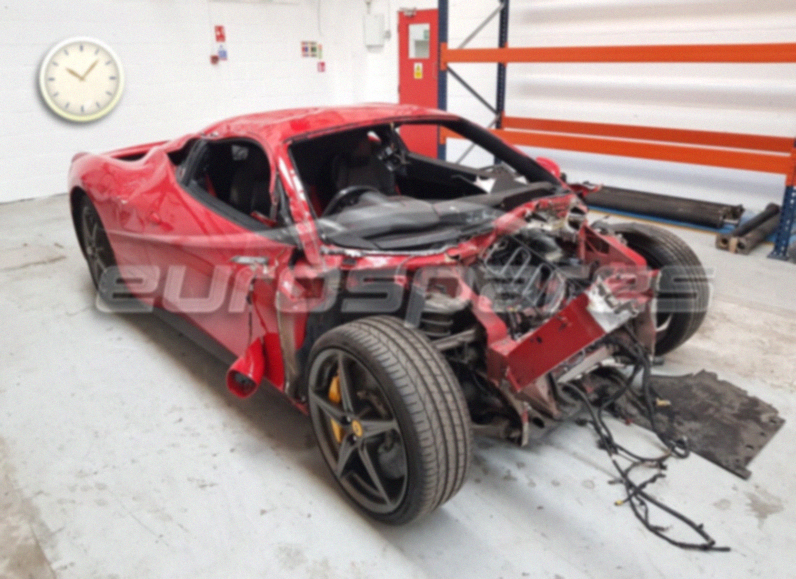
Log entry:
**10:07**
